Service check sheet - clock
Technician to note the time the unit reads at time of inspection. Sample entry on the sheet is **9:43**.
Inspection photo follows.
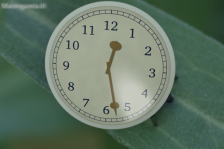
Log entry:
**12:28**
